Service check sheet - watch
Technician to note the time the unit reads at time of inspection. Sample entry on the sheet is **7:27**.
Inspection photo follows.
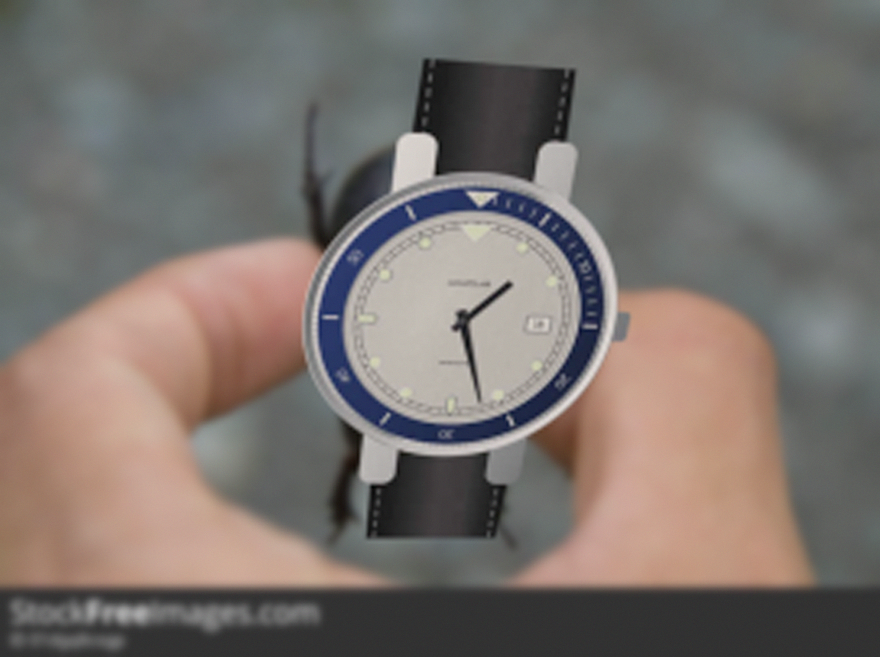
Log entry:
**1:27**
